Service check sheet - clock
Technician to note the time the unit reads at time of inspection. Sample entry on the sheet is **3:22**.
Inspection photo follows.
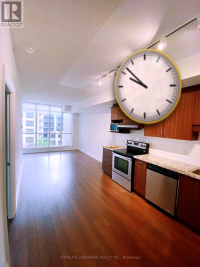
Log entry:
**9:52**
